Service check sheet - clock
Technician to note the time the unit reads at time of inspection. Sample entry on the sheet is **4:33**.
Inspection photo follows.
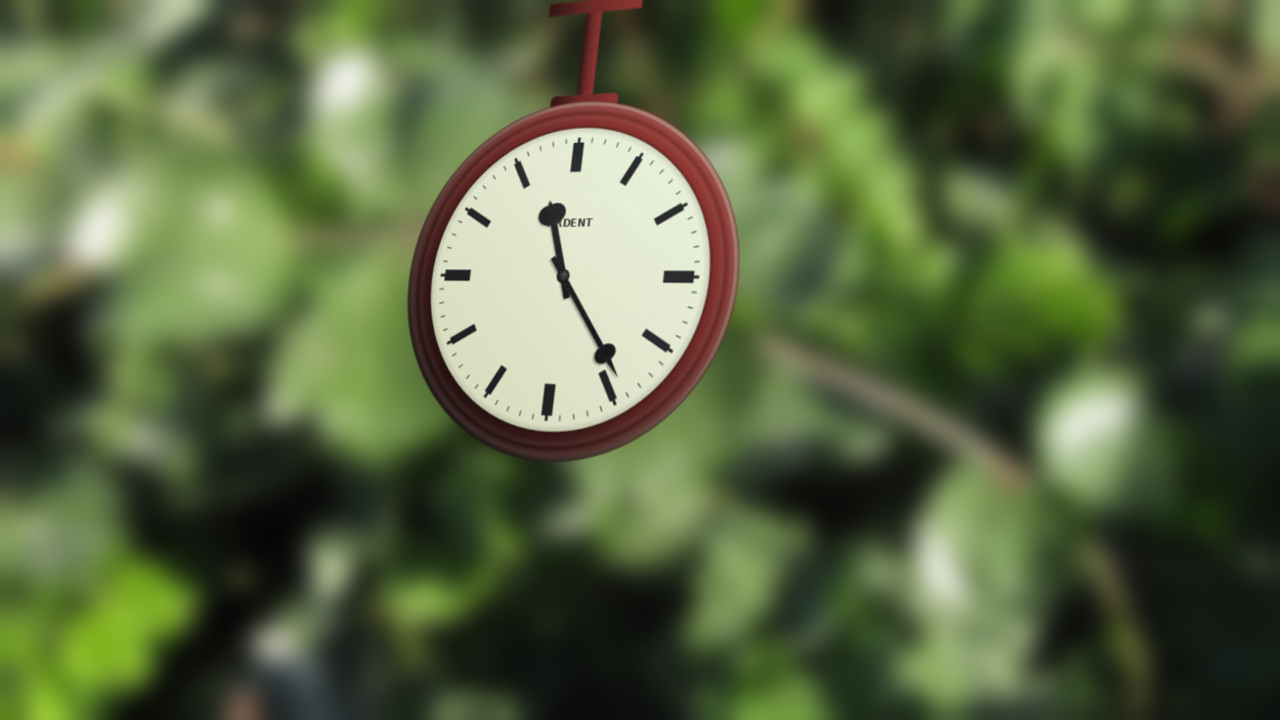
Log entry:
**11:24**
